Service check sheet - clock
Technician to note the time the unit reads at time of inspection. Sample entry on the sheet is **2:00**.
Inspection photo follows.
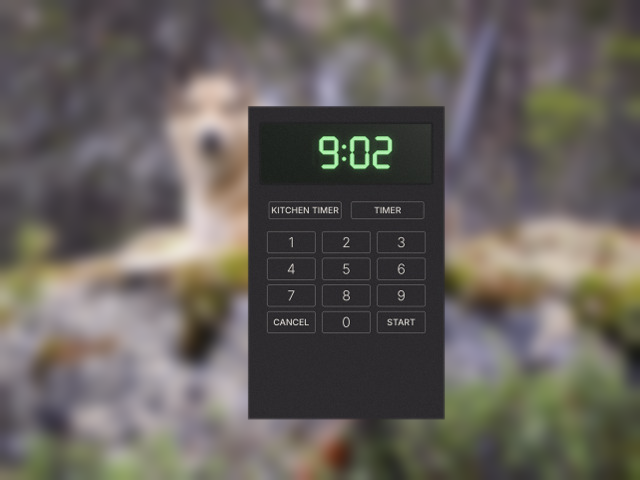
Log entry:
**9:02**
